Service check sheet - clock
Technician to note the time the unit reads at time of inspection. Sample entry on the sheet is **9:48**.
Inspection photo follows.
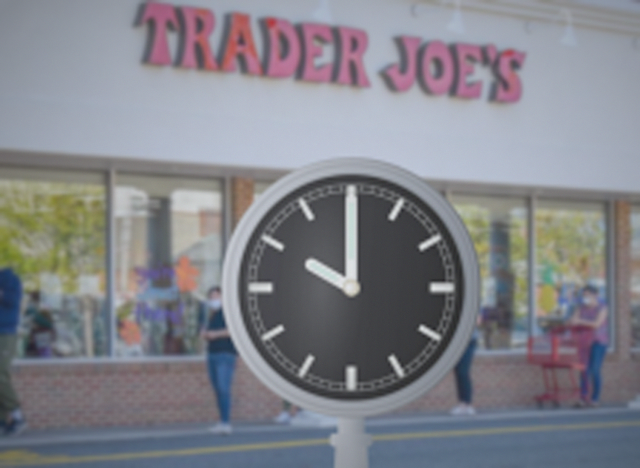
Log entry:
**10:00**
